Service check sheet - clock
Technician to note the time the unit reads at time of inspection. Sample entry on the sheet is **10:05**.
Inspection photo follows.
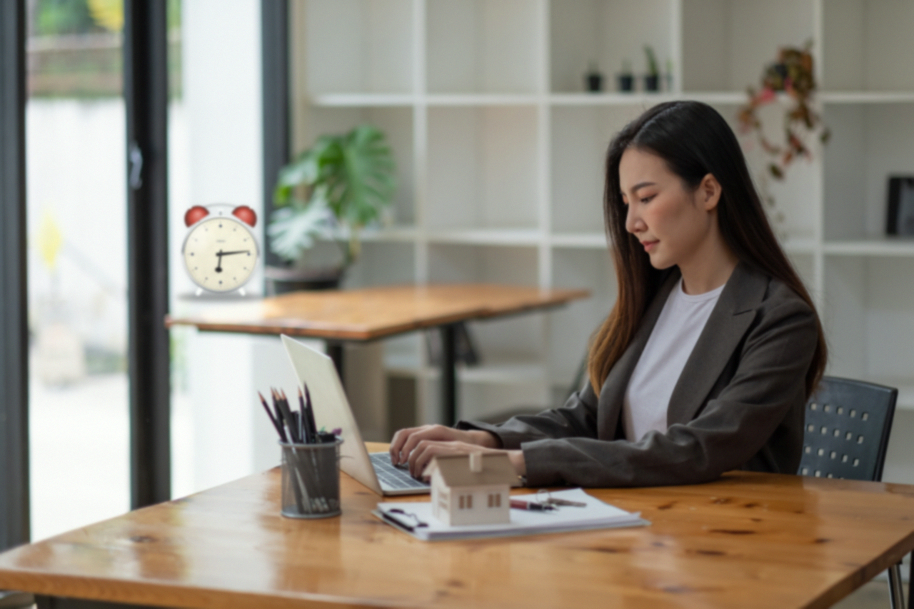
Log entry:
**6:14**
